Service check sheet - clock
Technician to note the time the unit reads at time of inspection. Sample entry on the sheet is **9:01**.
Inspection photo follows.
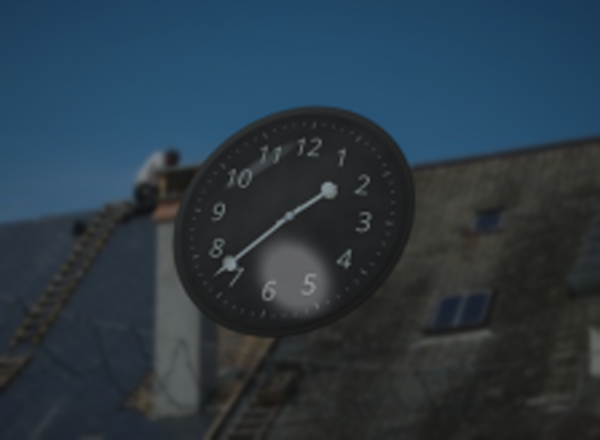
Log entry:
**1:37**
